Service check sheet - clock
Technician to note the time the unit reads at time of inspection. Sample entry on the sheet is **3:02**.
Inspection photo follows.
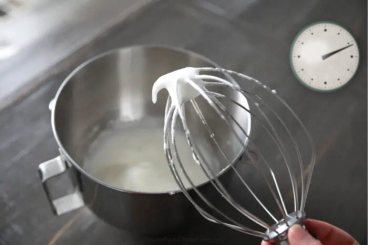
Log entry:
**2:11**
